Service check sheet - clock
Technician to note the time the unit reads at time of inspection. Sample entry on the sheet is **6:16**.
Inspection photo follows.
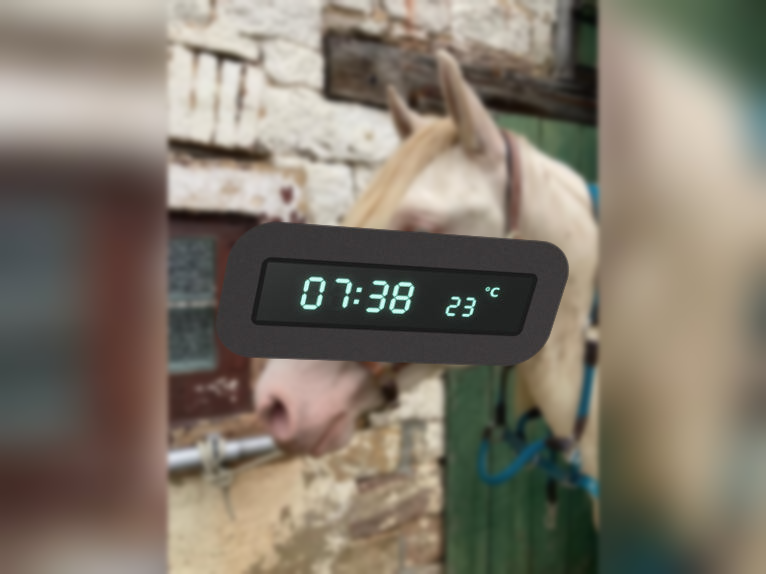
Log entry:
**7:38**
